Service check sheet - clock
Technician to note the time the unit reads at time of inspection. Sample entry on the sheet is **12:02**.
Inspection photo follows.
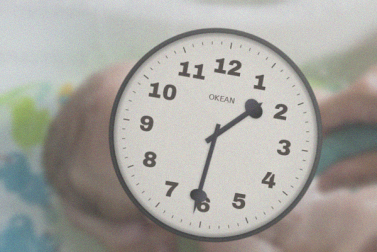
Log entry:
**1:31**
